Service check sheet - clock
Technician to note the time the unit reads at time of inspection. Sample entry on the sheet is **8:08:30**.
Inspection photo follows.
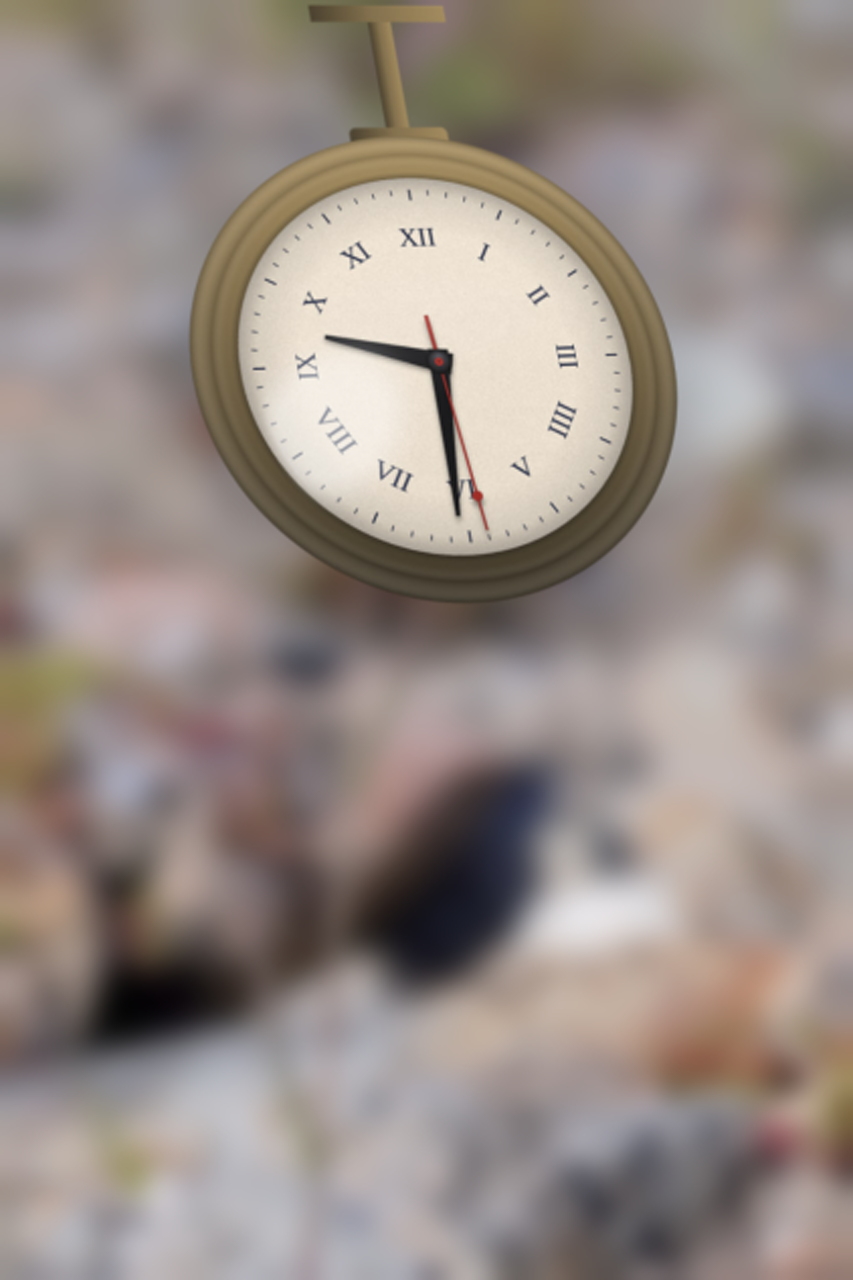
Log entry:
**9:30:29**
